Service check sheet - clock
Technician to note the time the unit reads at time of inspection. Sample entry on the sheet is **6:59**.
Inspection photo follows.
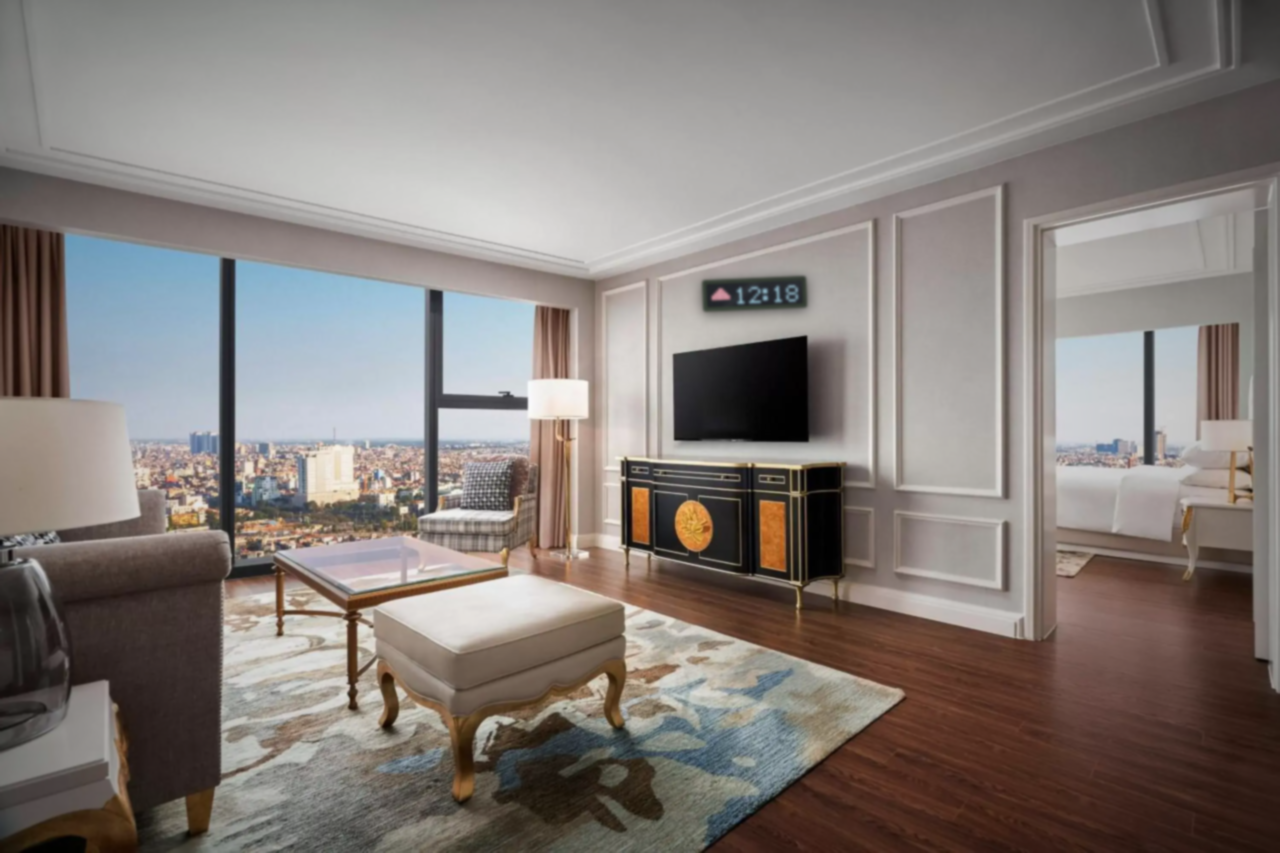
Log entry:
**12:18**
